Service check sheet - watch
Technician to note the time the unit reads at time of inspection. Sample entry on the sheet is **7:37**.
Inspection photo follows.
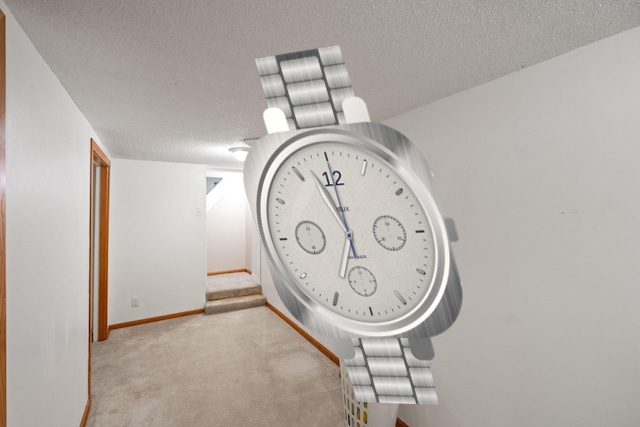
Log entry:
**6:57**
